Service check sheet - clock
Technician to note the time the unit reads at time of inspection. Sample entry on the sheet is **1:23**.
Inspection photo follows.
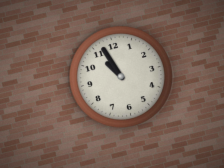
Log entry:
**10:57**
